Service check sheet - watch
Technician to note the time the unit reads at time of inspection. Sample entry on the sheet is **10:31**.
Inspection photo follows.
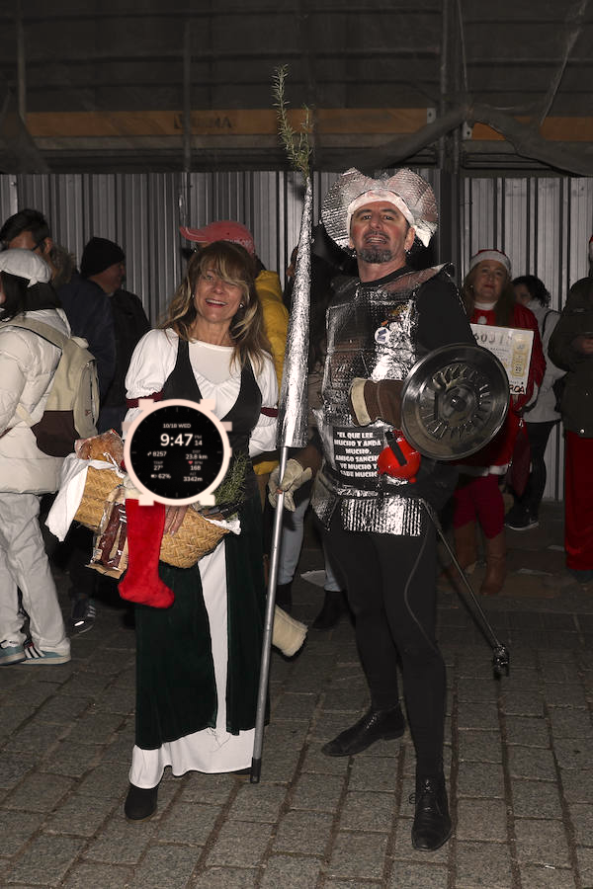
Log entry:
**9:47**
